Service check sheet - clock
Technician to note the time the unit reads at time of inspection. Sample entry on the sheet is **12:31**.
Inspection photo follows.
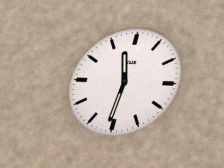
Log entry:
**11:31**
